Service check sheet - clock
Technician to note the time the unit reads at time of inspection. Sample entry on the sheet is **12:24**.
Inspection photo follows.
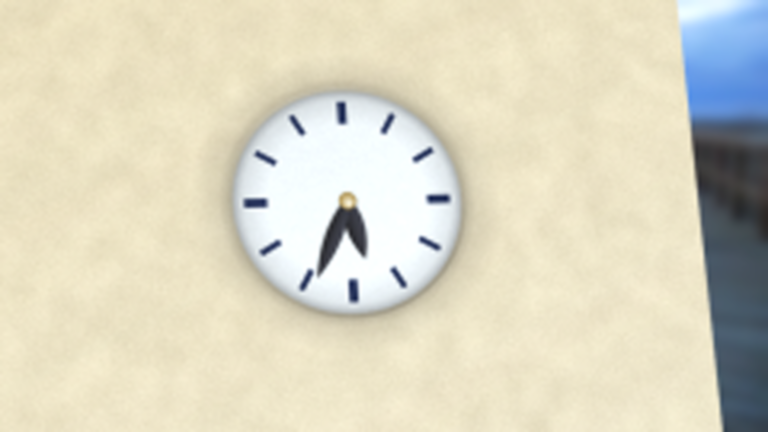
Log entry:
**5:34**
